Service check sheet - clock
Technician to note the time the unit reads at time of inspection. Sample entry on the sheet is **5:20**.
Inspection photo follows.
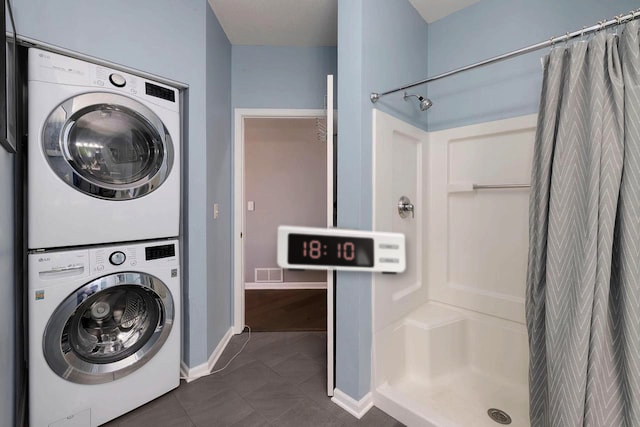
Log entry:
**18:10**
